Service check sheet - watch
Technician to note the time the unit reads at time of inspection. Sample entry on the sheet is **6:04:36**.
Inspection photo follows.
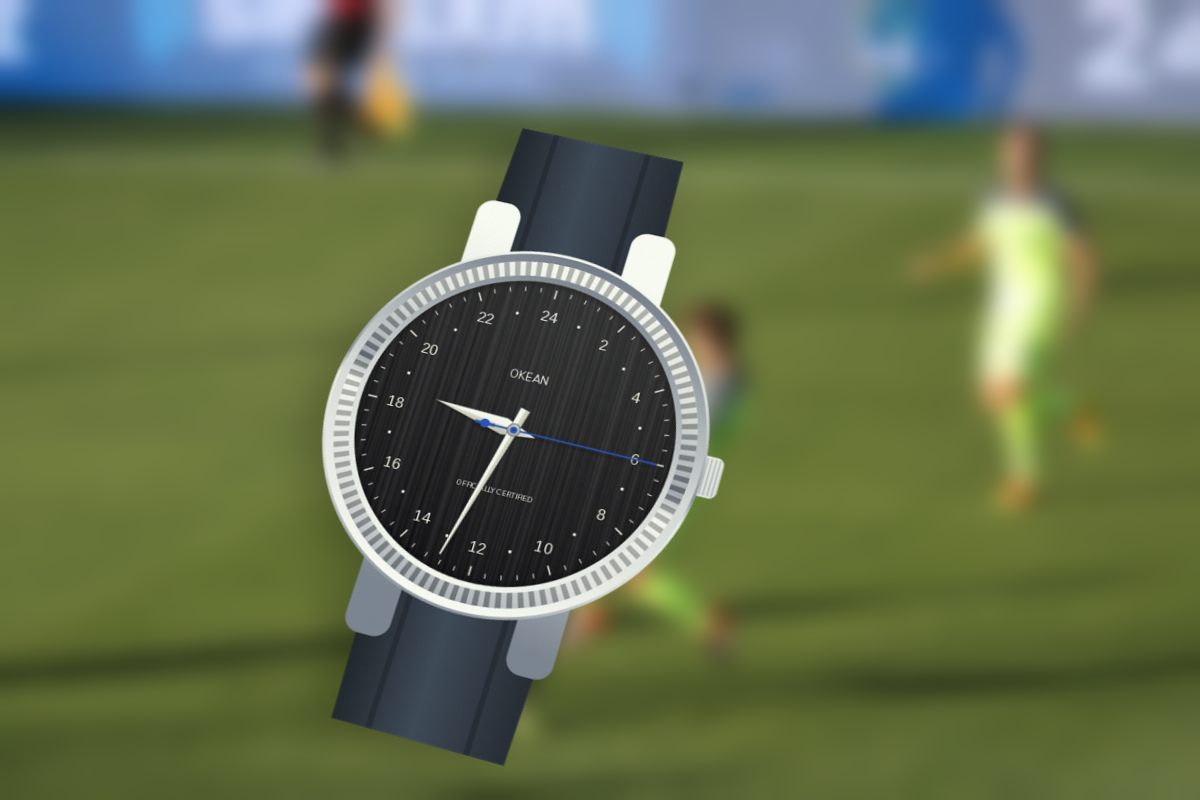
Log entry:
**18:32:15**
